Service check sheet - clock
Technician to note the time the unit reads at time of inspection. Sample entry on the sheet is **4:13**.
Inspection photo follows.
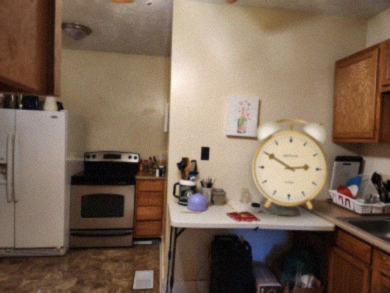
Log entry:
**2:50**
